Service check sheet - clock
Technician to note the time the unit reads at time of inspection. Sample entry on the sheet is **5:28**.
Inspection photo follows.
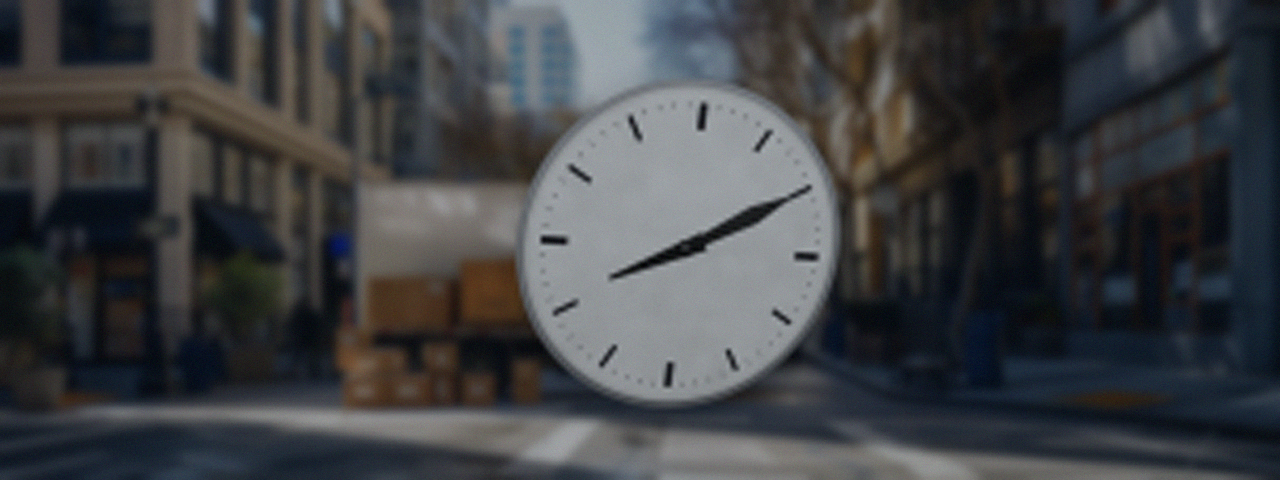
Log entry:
**8:10**
